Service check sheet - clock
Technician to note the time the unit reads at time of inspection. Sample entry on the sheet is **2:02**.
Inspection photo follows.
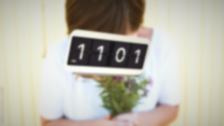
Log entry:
**11:01**
